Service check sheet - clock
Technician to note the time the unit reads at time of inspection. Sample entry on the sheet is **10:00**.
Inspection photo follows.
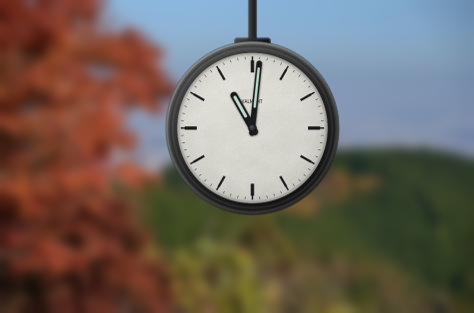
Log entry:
**11:01**
